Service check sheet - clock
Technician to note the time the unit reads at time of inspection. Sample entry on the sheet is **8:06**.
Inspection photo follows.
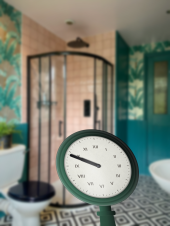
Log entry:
**9:49**
